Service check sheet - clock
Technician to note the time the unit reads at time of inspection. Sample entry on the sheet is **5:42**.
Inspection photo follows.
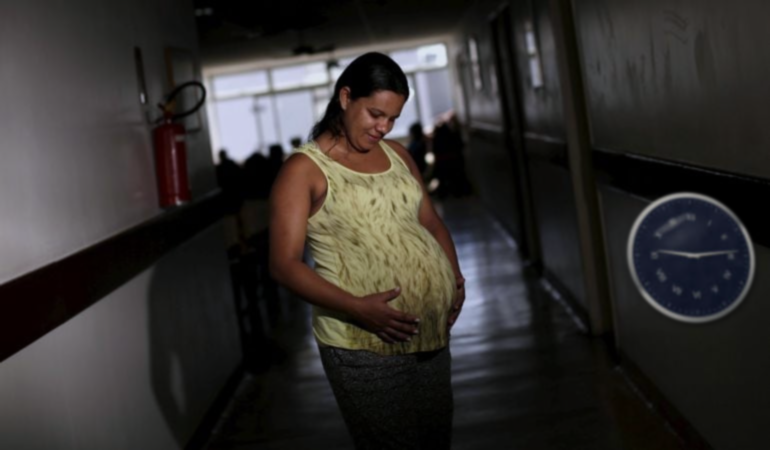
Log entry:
**9:14**
